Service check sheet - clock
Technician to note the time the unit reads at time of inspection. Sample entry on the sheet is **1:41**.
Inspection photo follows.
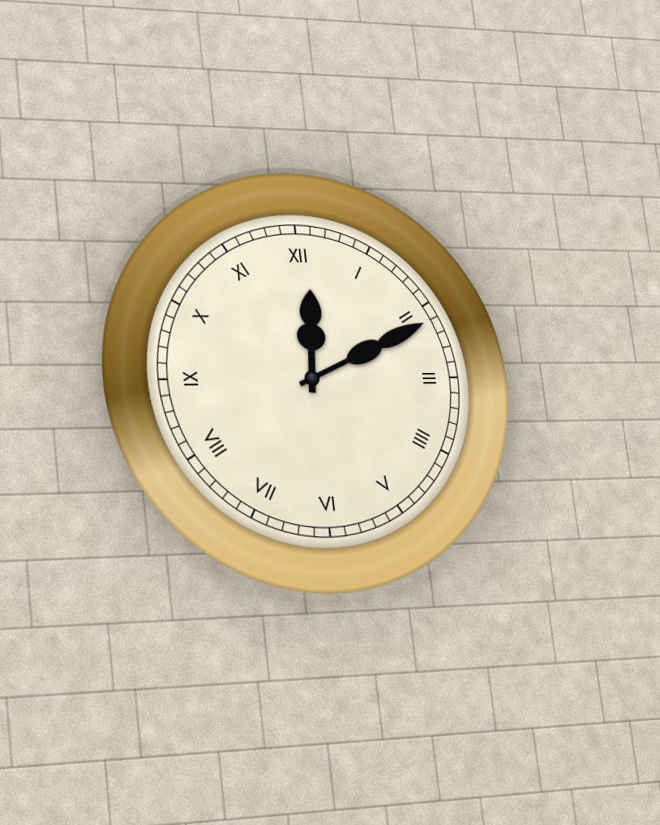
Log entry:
**12:11**
